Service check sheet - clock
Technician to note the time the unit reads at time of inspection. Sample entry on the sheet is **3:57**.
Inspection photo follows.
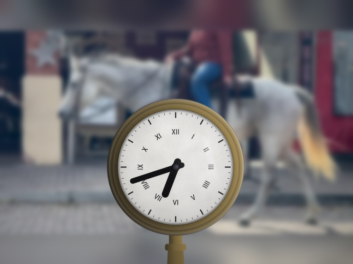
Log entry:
**6:42**
